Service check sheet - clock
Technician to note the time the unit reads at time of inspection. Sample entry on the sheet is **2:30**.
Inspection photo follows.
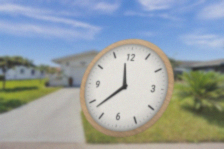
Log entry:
**11:38**
